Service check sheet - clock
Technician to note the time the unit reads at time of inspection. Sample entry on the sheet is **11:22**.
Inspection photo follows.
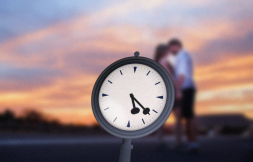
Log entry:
**5:22**
